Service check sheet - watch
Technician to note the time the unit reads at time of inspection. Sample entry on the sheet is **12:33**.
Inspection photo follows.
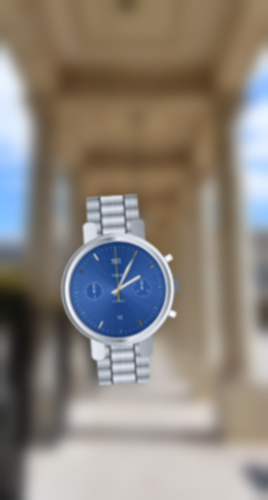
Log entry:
**2:05**
